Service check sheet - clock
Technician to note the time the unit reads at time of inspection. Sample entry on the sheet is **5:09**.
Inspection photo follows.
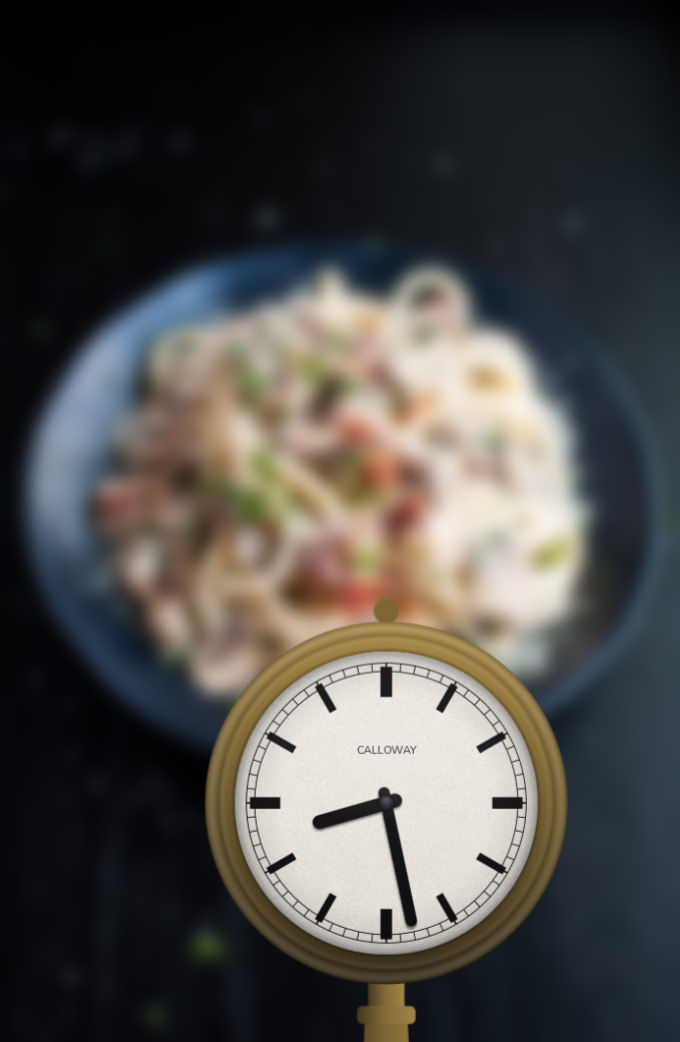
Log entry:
**8:28**
